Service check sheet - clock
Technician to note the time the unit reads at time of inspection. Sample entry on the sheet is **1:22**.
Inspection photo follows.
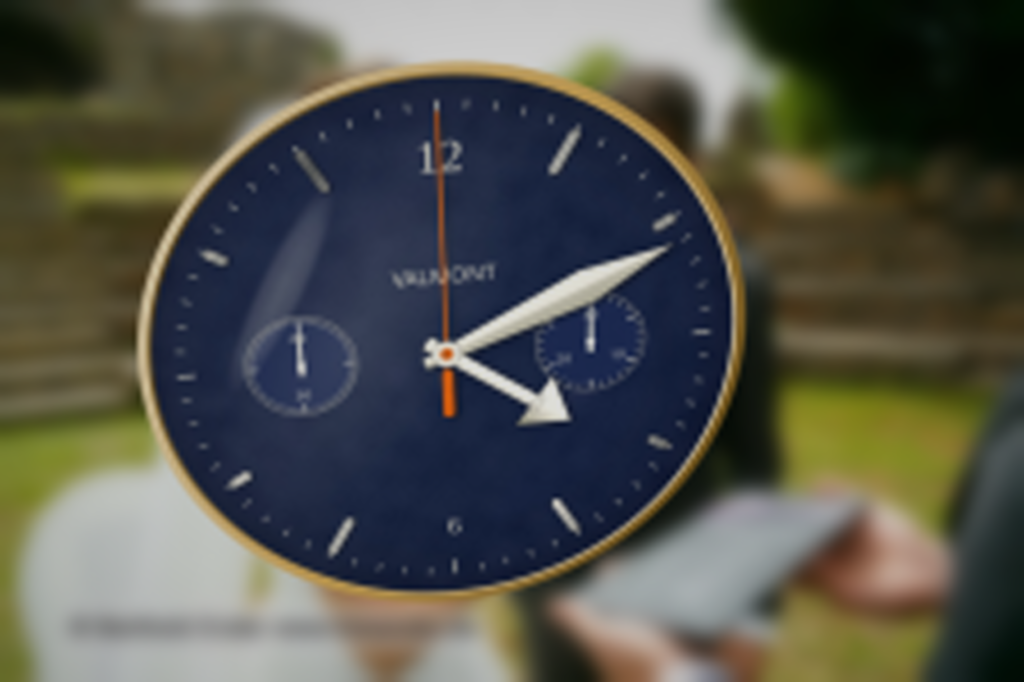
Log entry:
**4:11**
